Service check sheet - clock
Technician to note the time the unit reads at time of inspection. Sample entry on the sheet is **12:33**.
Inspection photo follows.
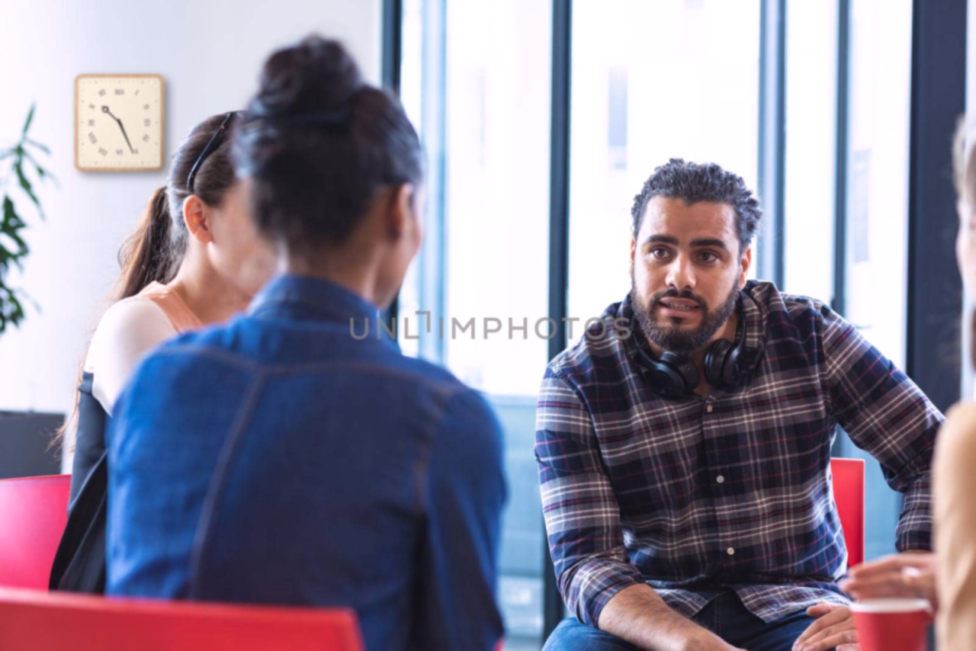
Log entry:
**10:26**
